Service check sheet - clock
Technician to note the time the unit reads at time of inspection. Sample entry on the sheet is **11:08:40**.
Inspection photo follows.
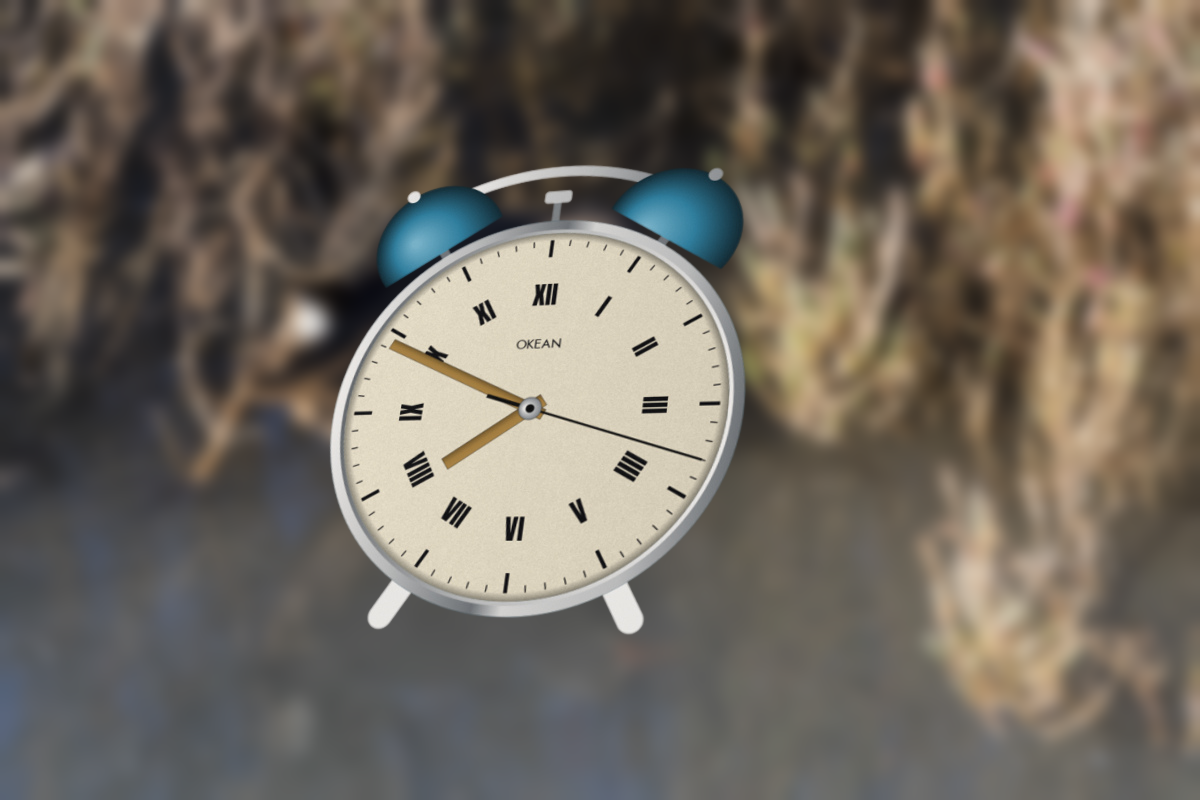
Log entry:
**7:49:18**
